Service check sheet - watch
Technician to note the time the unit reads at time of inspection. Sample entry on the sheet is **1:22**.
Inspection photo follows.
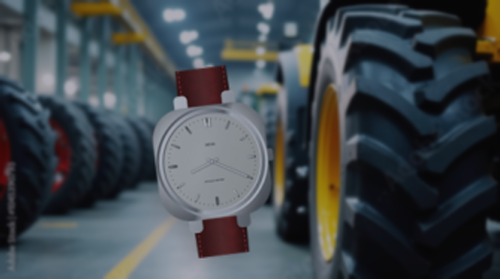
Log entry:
**8:20**
